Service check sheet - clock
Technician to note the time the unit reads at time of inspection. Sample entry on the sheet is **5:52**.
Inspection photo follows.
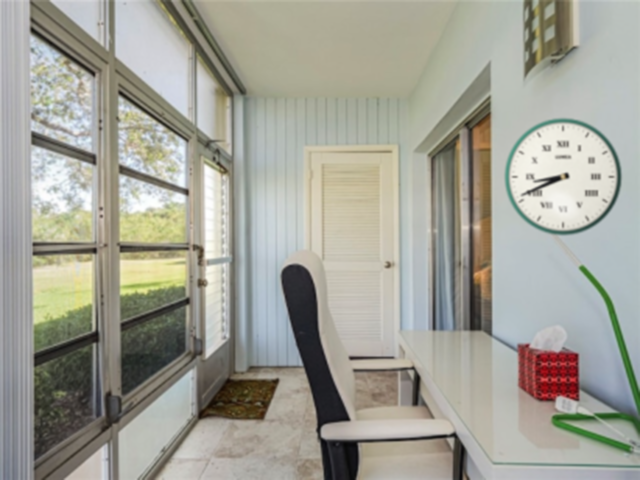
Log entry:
**8:41**
